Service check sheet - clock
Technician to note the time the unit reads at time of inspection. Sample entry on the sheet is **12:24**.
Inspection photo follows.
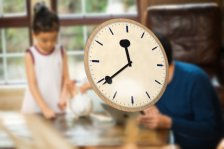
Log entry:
**11:39**
